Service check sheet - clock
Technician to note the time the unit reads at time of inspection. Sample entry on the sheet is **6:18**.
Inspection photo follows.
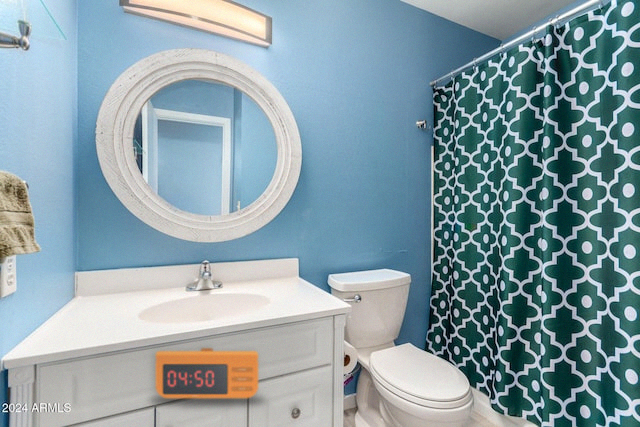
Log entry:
**4:50**
